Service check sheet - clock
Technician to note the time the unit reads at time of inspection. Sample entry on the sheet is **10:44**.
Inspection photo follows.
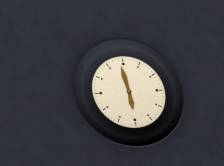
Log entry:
**5:59**
